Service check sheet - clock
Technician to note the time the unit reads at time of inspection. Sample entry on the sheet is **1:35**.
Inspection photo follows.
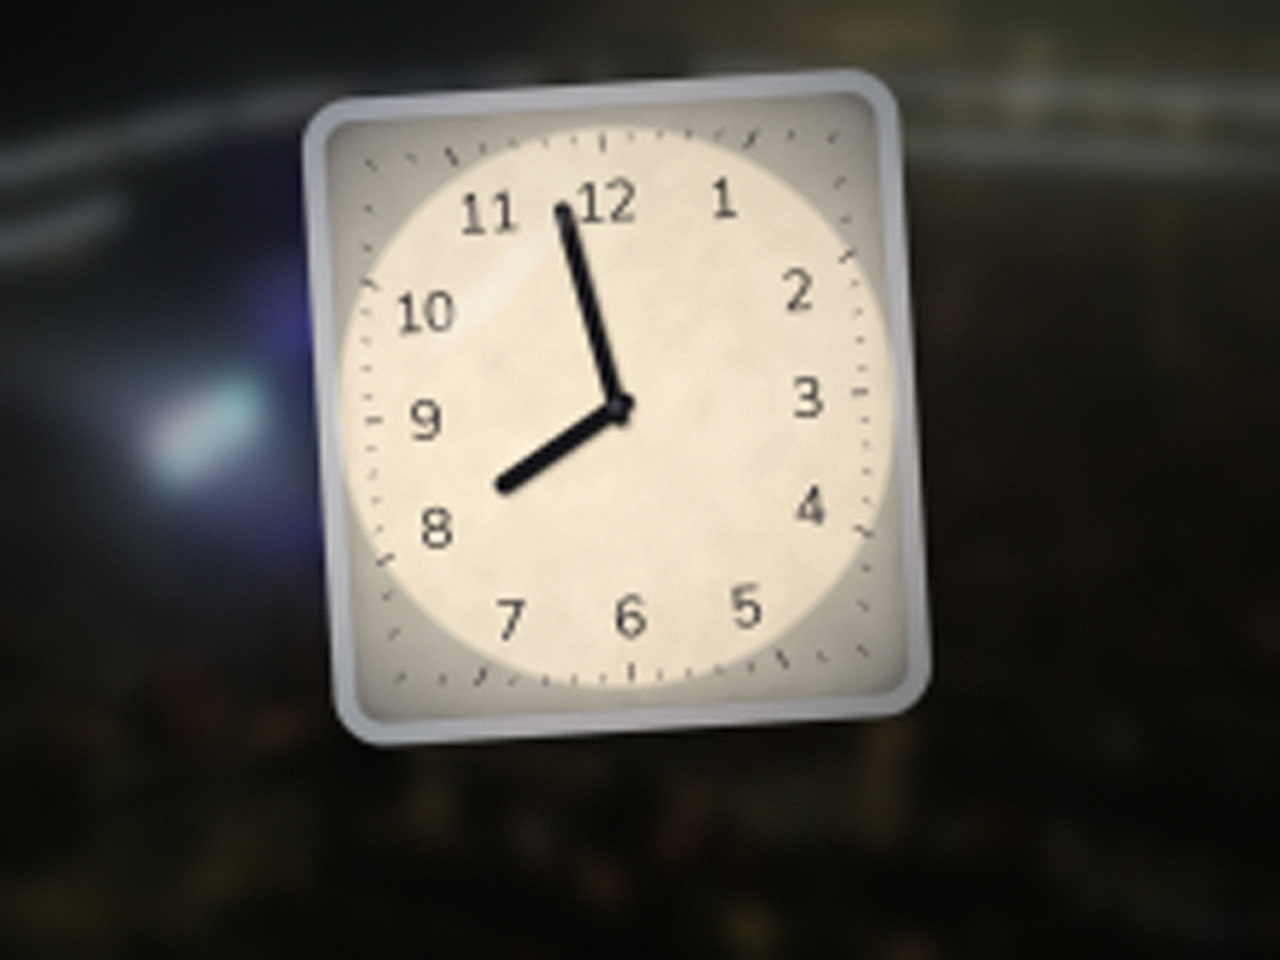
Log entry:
**7:58**
